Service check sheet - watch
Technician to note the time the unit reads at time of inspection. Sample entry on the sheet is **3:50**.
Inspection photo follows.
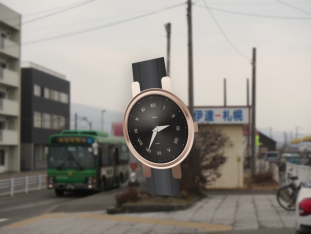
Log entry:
**2:35**
